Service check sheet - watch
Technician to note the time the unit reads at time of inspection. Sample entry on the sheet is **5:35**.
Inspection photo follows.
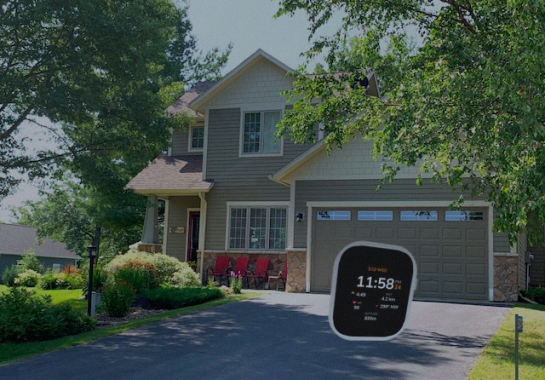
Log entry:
**11:58**
